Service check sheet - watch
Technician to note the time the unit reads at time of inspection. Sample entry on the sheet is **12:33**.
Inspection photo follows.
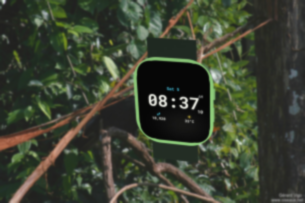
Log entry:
**8:37**
